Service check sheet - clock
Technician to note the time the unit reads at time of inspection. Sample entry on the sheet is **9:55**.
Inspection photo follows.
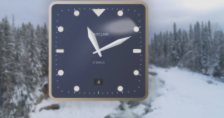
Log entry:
**11:11**
